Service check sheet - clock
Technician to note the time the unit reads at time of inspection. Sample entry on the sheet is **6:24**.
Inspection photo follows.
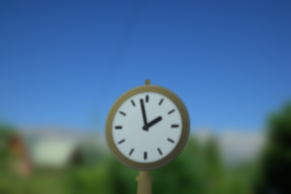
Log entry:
**1:58**
